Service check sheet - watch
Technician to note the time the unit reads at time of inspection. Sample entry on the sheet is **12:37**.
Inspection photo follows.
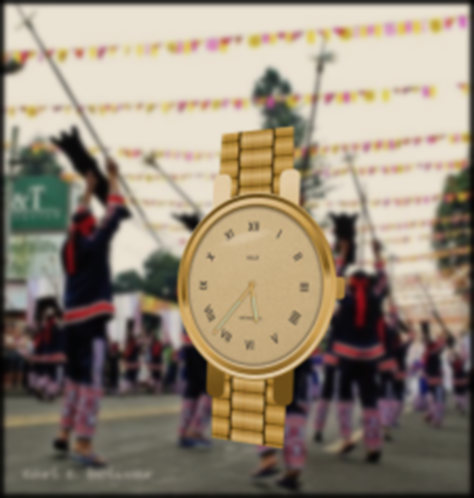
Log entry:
**5:37**
